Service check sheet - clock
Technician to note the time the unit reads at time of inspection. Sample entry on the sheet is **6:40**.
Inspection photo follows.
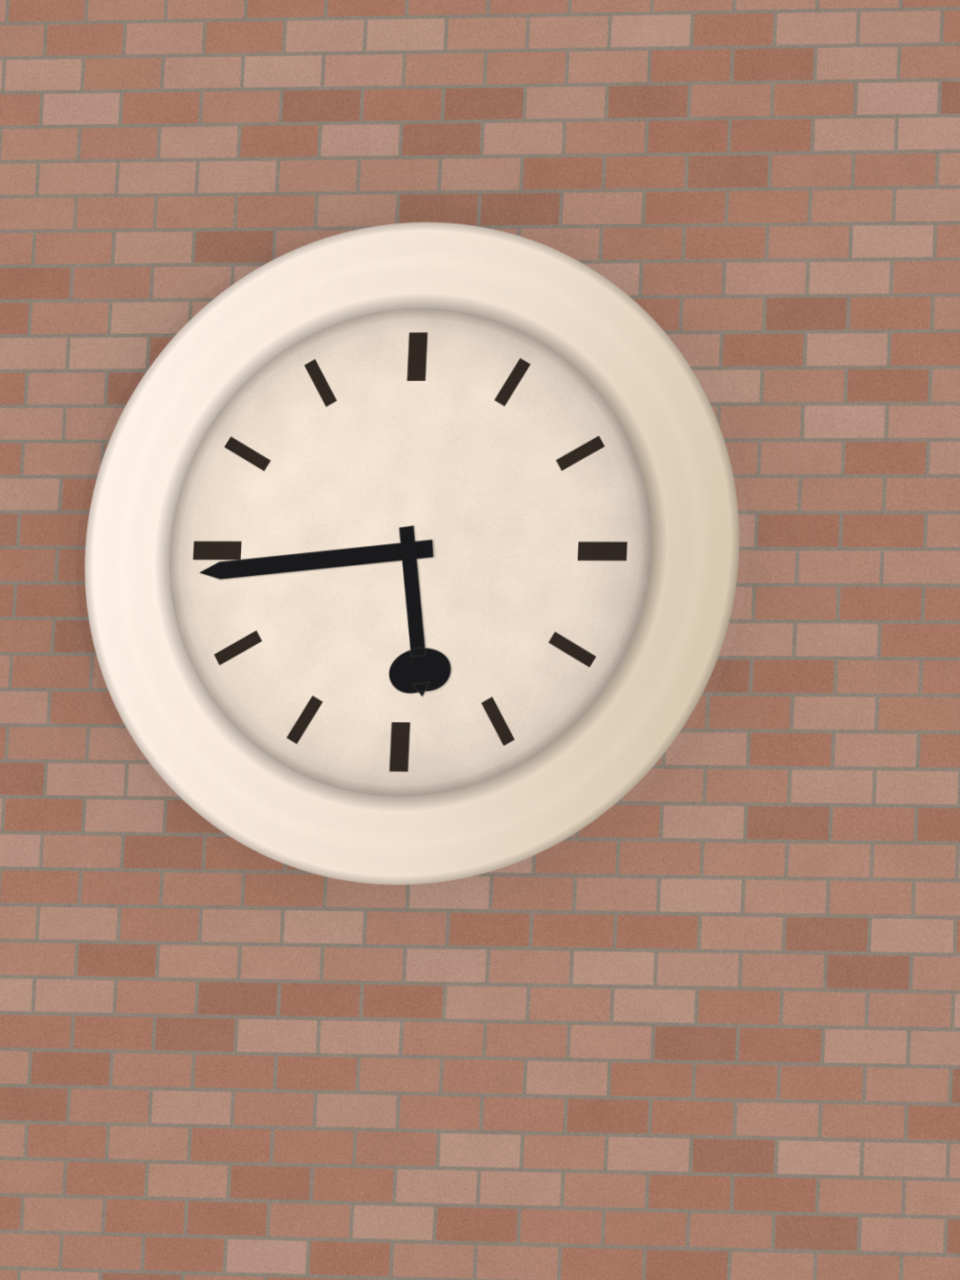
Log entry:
**5:44**
